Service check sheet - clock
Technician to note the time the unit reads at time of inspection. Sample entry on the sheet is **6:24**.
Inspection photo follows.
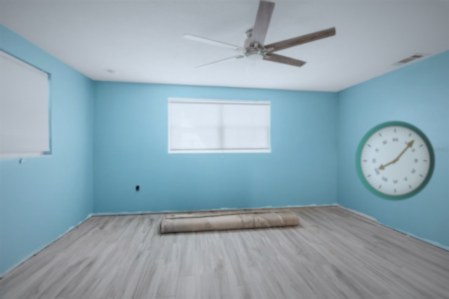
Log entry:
**8:07**
